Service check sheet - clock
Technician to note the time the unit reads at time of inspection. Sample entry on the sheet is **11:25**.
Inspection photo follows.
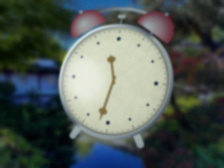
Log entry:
**11:32**
